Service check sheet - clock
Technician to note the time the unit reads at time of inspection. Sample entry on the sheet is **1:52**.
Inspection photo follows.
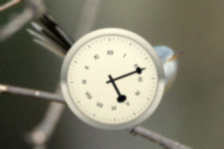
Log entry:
**5:12**
